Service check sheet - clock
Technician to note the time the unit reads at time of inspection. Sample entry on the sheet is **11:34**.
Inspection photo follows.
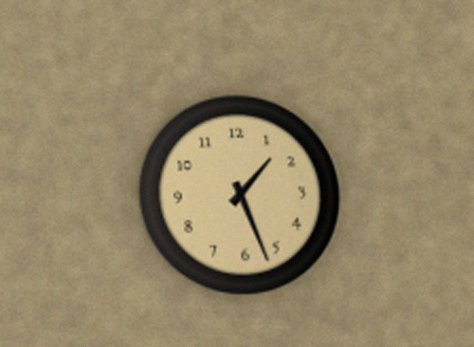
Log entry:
**1:27**
